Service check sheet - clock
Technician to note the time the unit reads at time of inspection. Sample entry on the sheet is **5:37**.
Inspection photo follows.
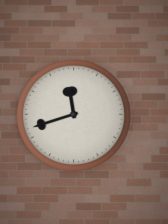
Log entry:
**11:42**
